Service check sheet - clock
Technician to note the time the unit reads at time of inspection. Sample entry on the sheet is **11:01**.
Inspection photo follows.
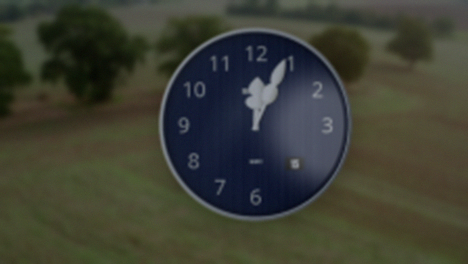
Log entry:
**12:04**
